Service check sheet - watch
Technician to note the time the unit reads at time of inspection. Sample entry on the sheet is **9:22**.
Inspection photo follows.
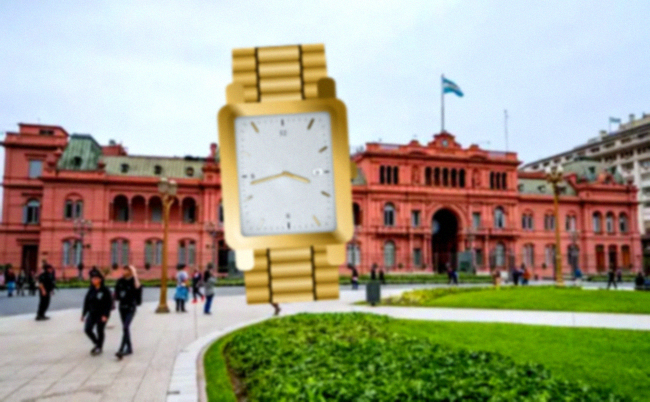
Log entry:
**3:43**
